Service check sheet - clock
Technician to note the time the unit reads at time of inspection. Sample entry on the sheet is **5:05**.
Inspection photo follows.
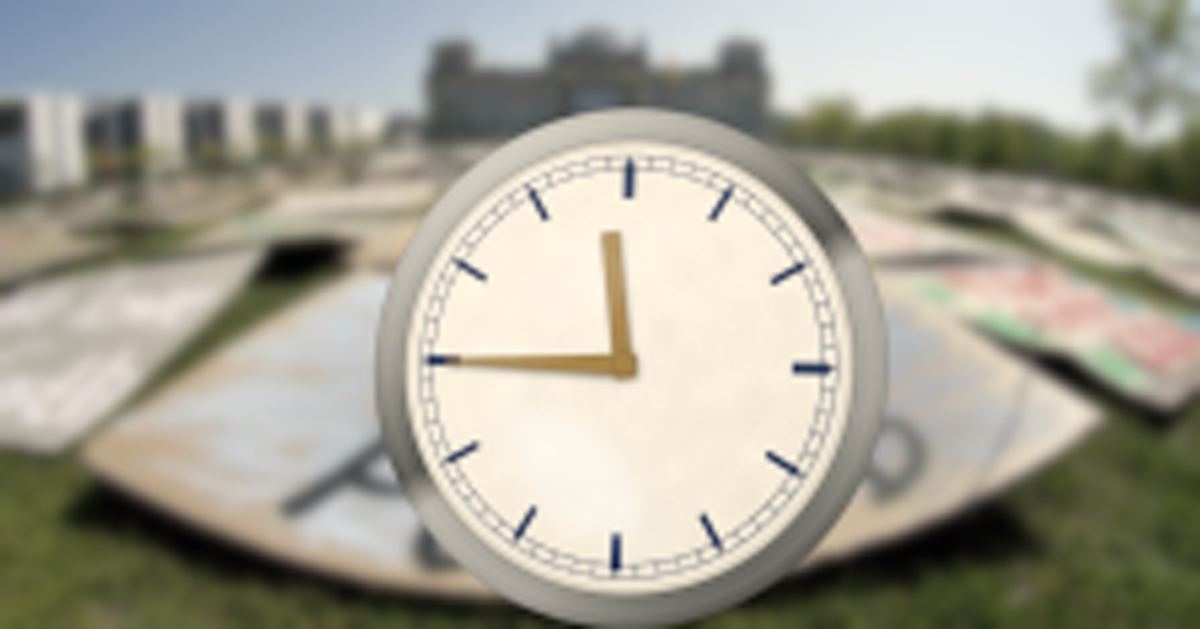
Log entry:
**11:45**
